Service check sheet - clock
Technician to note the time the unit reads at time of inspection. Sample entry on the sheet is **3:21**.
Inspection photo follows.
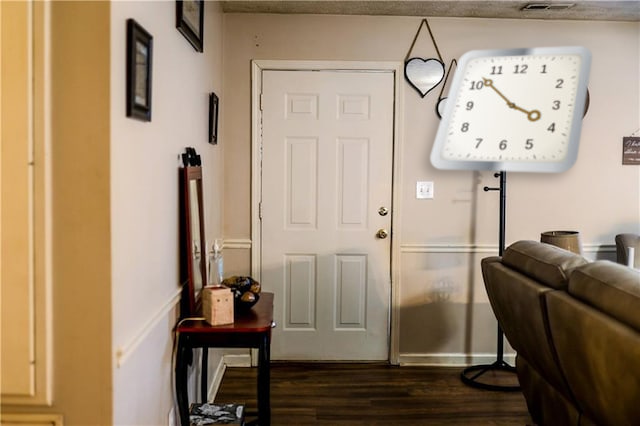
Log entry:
**3:52**
